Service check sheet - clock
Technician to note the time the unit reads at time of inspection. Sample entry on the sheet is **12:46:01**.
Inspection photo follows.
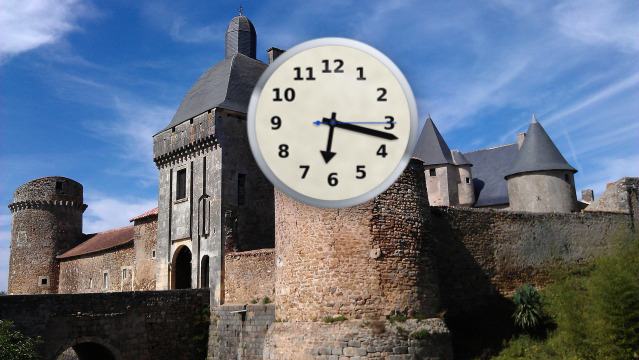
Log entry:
**6:17:15**
